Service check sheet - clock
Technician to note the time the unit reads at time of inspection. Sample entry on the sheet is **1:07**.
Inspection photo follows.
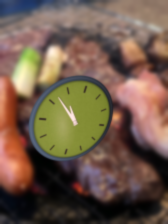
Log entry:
**10:52**
